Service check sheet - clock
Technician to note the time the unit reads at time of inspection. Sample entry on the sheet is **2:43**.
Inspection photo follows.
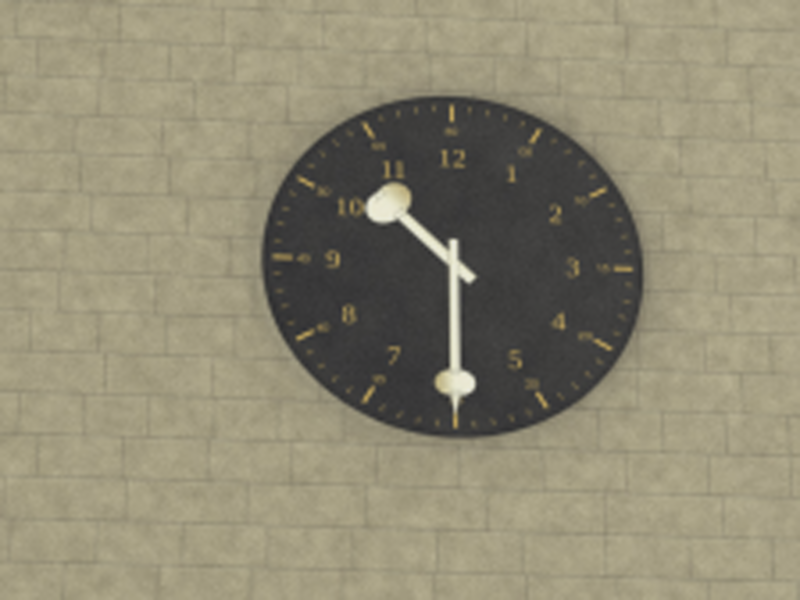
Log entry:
**10:30**
